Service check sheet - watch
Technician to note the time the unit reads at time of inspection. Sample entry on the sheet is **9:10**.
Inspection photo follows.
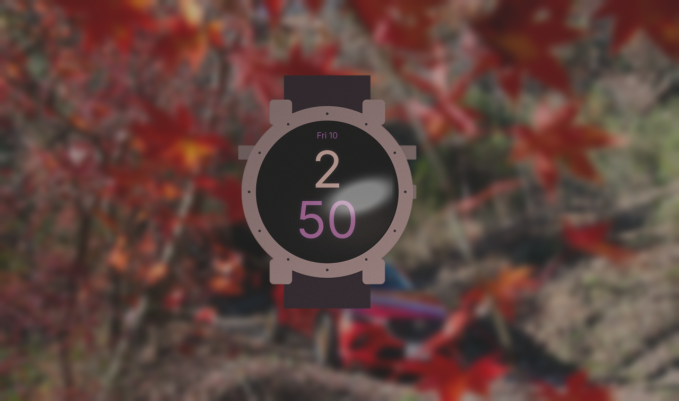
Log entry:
**2:50**
